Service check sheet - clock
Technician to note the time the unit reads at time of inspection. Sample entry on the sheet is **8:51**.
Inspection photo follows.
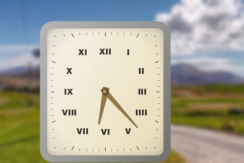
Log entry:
**6:23**
